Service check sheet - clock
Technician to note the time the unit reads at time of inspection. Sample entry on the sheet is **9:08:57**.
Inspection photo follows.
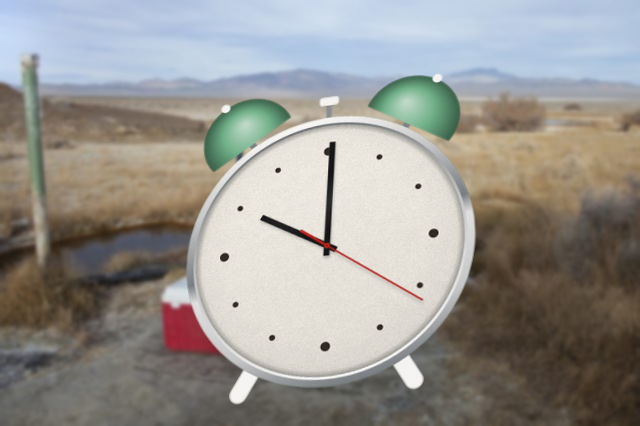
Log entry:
**10:00:21**
